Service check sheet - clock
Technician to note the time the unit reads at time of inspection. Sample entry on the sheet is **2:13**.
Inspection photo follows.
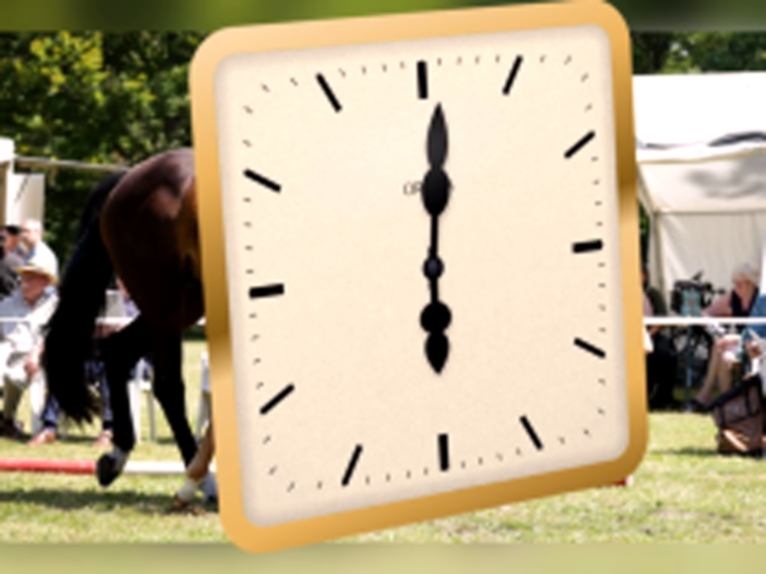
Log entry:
**6:01**
